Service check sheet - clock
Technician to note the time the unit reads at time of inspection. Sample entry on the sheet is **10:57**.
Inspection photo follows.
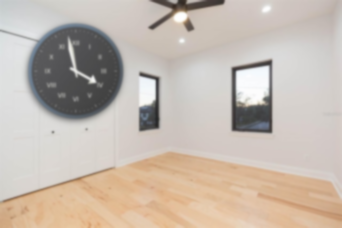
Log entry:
**3:58**
